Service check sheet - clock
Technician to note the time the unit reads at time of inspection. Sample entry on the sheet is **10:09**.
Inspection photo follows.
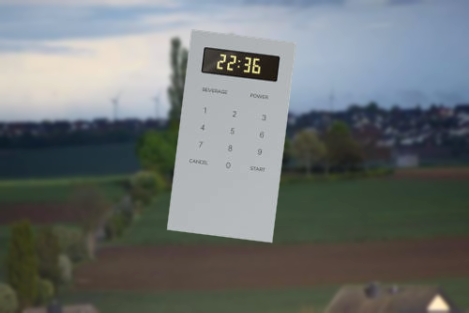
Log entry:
**22:36**
